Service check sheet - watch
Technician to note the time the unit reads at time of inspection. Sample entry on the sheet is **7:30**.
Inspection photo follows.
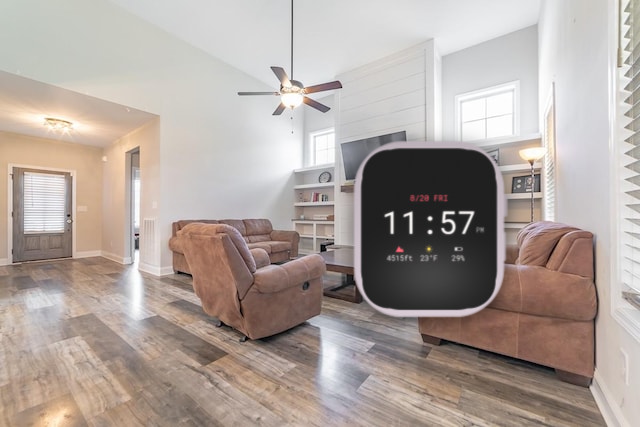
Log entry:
**11:57**
